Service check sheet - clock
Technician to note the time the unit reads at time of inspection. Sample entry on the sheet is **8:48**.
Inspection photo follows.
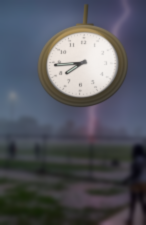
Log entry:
**7:44**
